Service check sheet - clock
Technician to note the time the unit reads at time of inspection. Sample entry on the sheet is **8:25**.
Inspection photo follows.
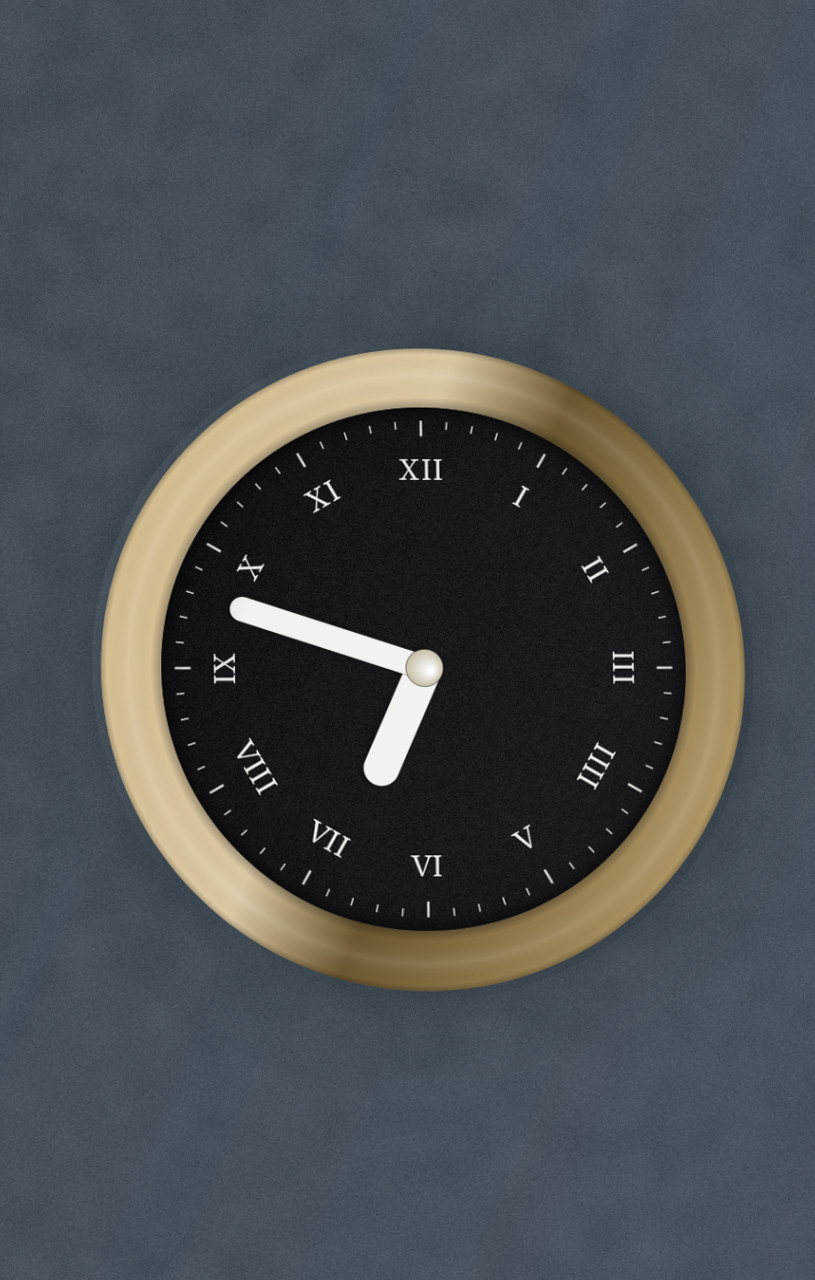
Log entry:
**6:48**
